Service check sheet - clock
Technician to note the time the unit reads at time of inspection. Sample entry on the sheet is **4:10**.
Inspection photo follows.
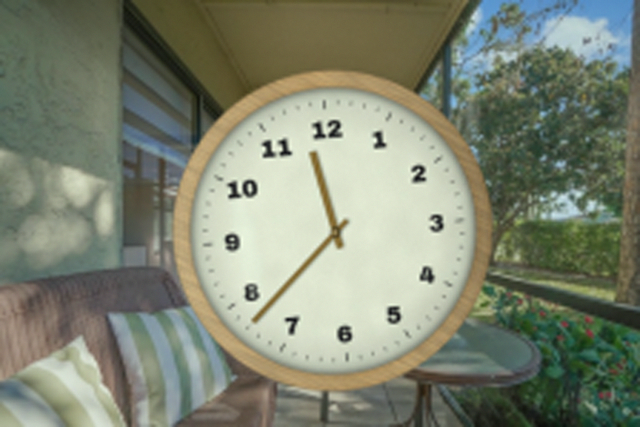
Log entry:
**11:38**
